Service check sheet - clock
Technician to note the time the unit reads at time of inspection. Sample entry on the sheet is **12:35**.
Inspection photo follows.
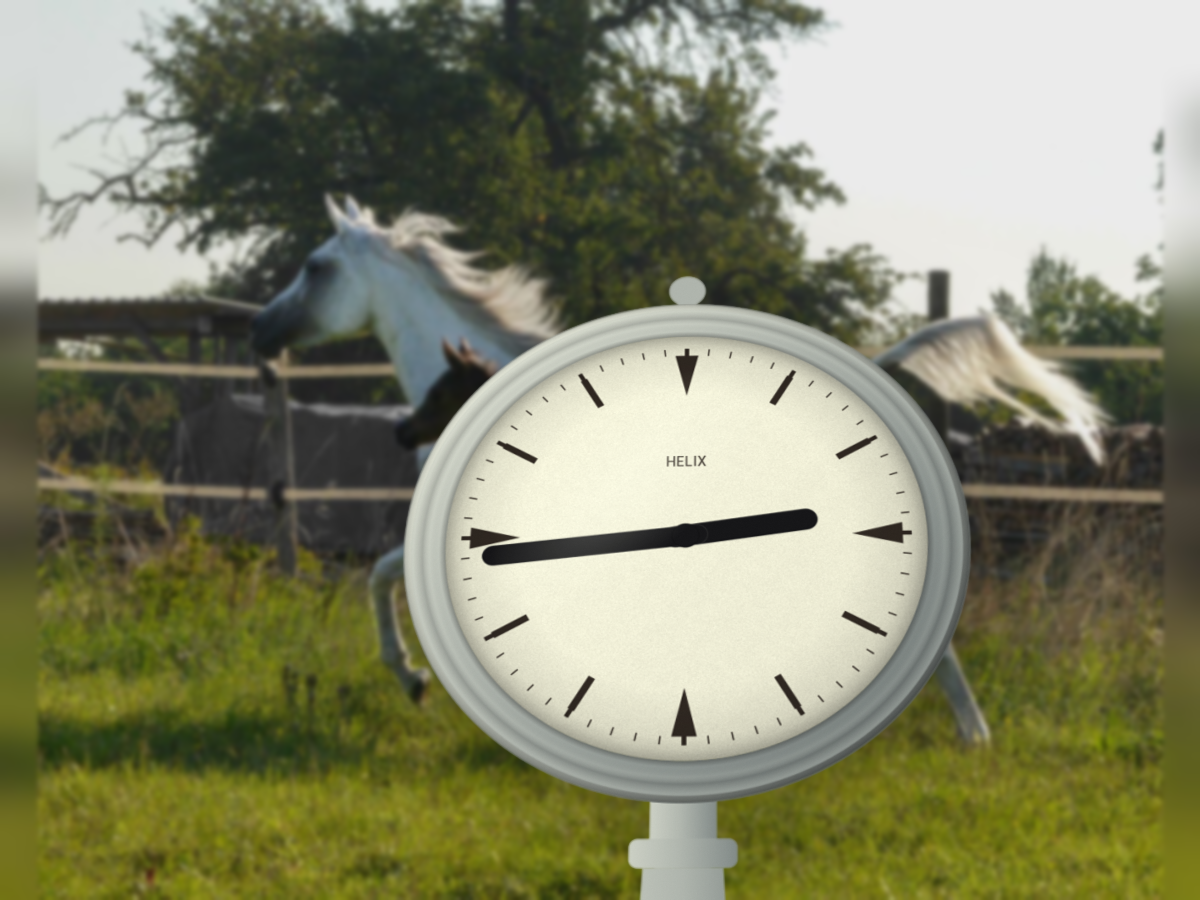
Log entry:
**2:44**
